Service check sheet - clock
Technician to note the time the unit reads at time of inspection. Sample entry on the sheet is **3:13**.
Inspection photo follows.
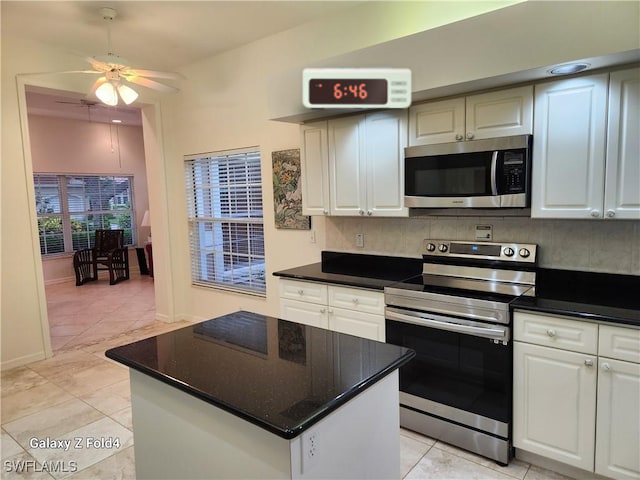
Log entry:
**6:46**
